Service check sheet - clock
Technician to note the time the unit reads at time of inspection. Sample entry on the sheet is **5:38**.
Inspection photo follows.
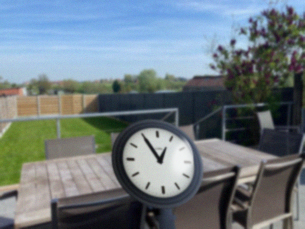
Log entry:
**12:55**
